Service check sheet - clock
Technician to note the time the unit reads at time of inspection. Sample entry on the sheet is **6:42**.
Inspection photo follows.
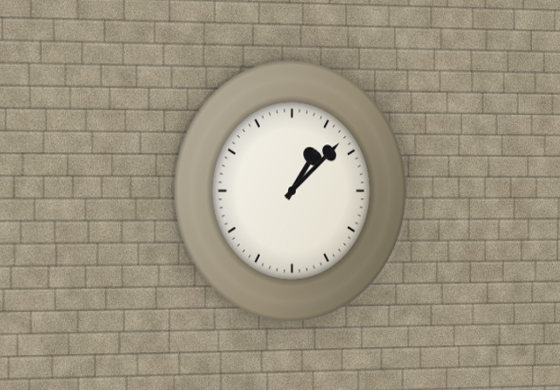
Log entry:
**1:08**
